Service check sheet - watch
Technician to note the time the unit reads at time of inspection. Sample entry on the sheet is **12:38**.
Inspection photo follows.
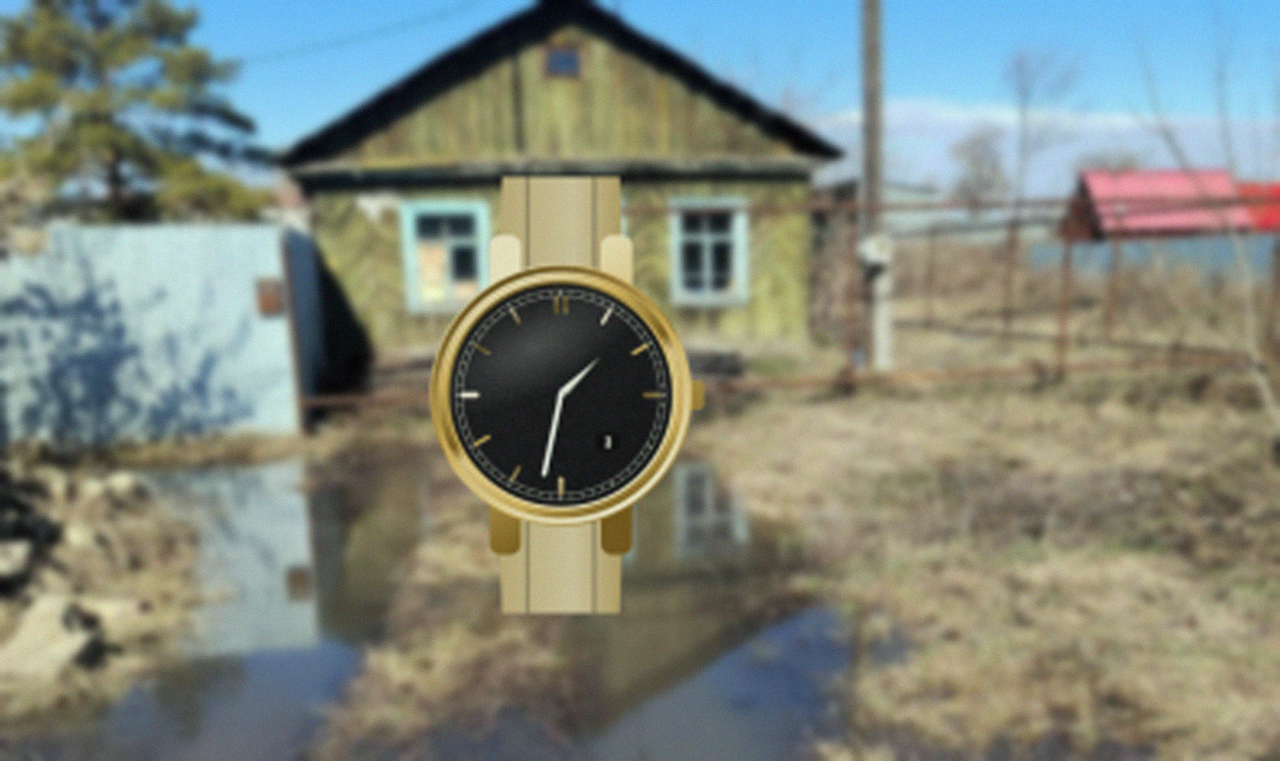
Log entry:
**1:32**
